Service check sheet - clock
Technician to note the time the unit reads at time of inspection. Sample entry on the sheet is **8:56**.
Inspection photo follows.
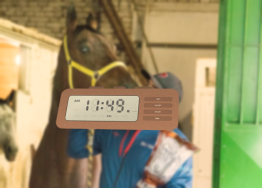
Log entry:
**11:49**
